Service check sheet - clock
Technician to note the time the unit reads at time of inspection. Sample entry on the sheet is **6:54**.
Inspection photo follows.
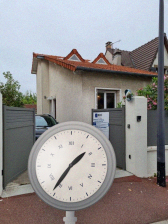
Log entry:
**1:36**
